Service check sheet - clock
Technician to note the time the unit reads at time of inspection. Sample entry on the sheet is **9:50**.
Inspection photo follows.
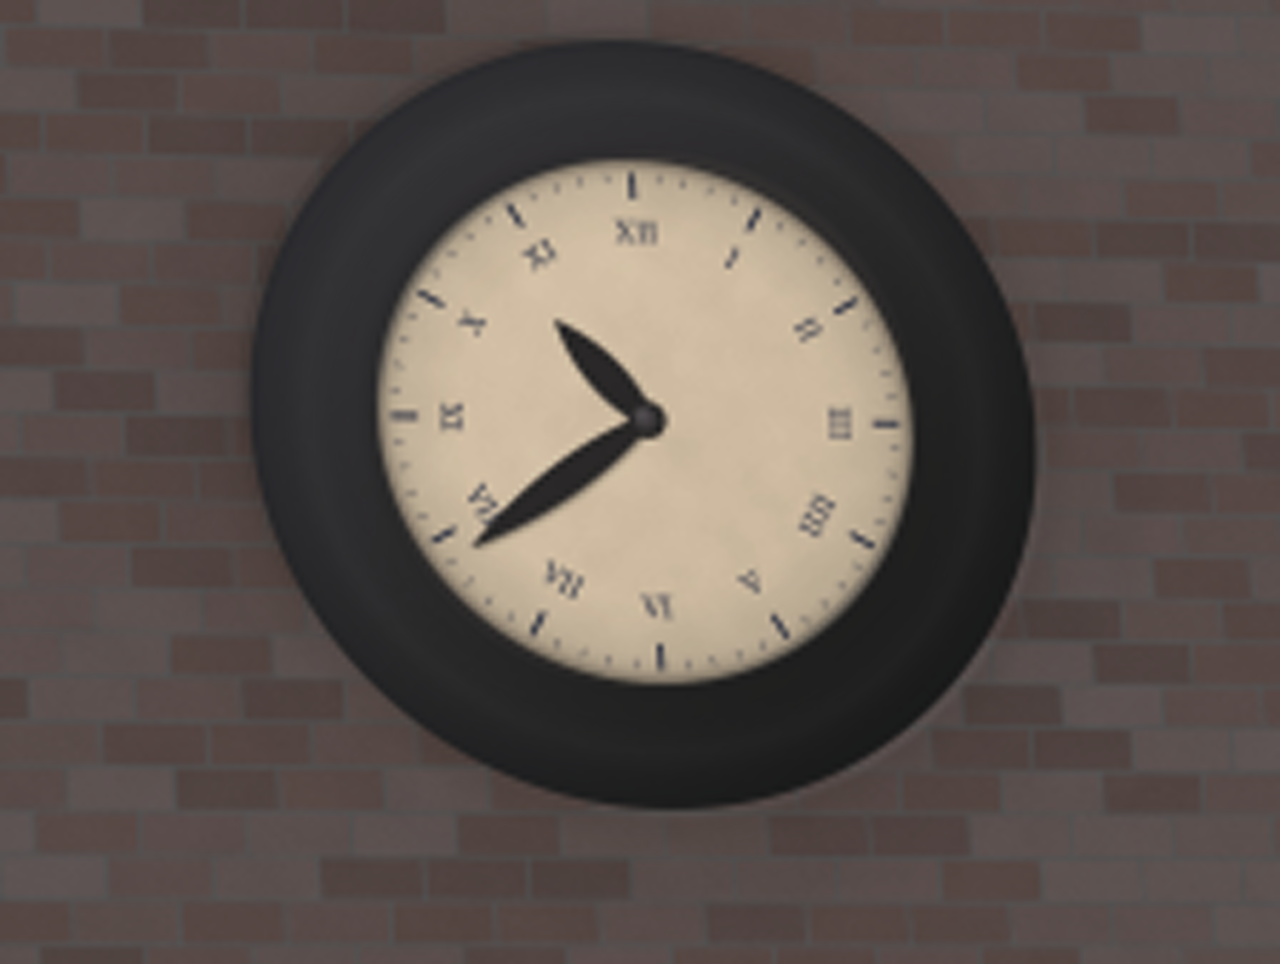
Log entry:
**10:39**
